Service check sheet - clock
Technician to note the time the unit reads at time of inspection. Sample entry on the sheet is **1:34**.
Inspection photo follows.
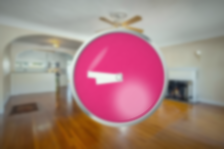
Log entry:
**8:46**
